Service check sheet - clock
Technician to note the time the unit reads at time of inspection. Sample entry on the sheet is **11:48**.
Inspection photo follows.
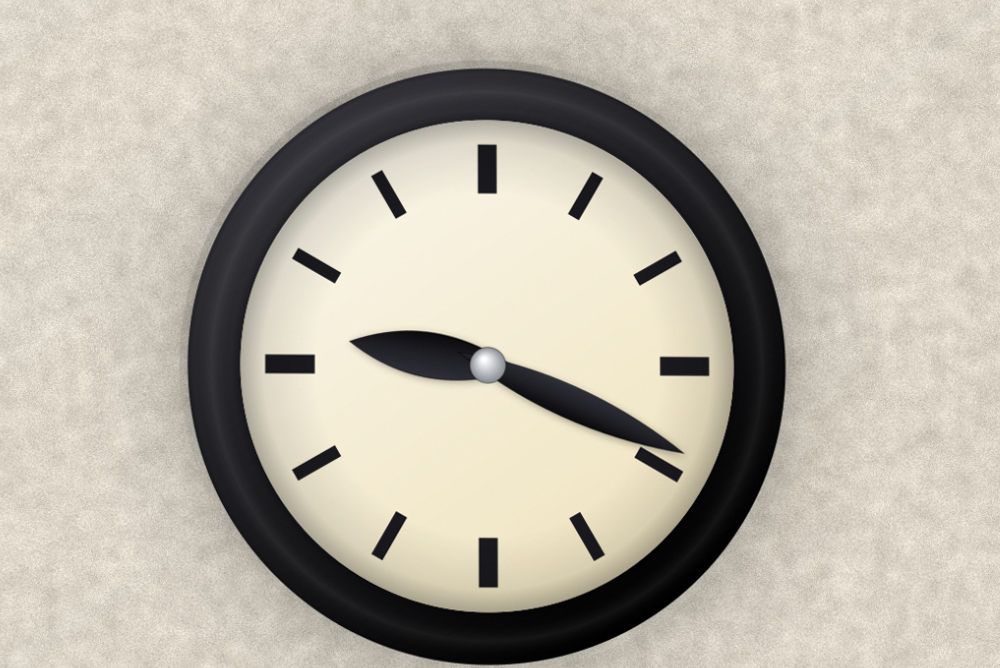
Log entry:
**9:19**
